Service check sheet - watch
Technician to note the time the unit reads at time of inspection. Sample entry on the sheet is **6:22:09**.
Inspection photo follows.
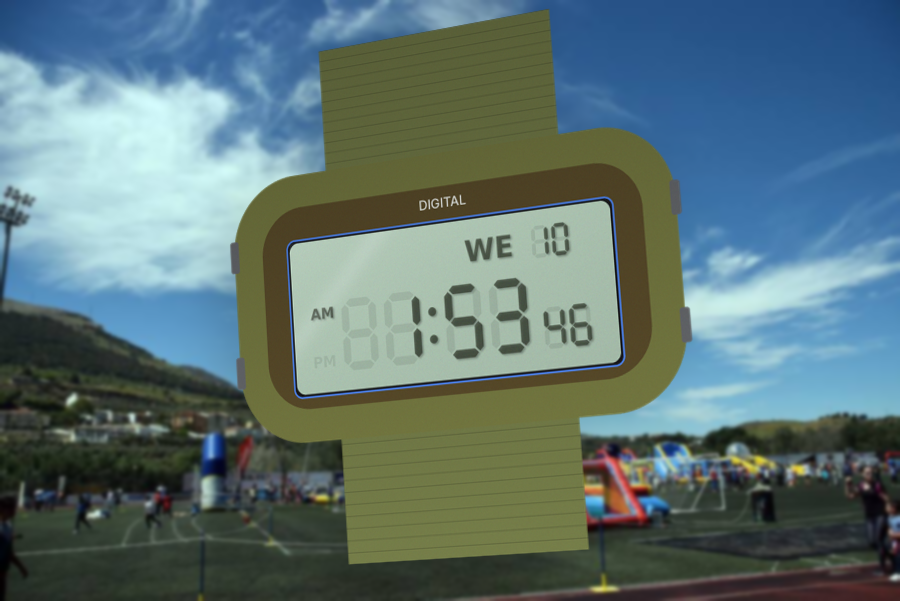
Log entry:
**1:53:46**
